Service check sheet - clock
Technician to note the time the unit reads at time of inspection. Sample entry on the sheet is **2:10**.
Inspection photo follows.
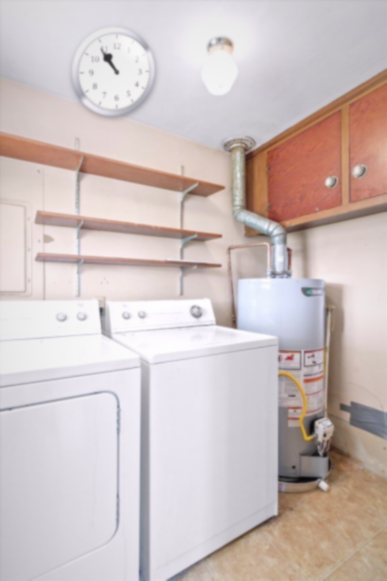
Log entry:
**10:54**
